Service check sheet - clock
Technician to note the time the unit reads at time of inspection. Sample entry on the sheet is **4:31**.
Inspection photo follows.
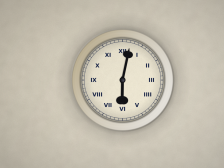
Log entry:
**6:02**
